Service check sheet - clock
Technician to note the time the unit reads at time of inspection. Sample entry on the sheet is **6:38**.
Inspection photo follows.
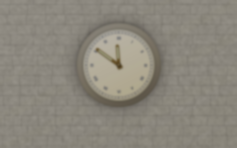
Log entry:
**11:51**
